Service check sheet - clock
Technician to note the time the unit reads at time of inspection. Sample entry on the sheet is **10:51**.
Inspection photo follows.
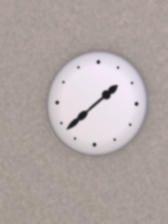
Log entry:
**1:38**
